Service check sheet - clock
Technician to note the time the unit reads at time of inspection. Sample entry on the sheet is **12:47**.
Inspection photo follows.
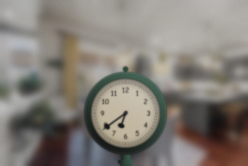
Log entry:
**6:39**
